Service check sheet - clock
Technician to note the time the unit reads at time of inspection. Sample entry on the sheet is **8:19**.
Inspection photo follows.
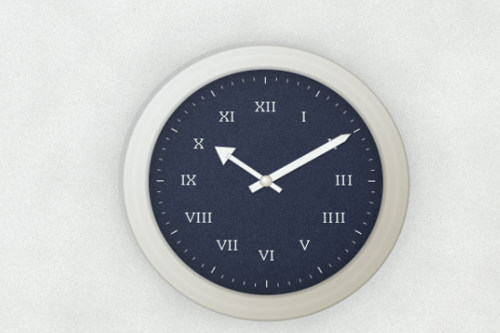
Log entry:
**10:10**
